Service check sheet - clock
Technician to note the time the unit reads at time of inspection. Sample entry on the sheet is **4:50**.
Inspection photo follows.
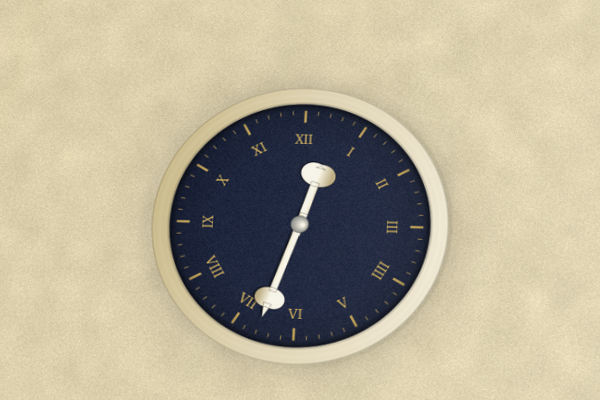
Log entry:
**12:33**
